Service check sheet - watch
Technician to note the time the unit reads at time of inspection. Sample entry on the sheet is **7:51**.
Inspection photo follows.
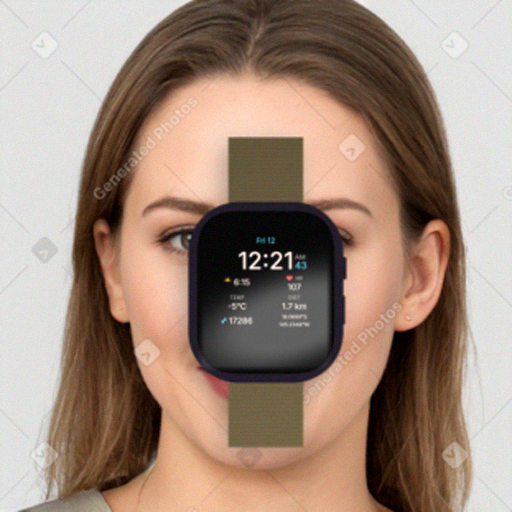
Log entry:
**12:21**
